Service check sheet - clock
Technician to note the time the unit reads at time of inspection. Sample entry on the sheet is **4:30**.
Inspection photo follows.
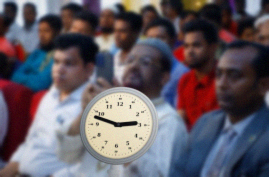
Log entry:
**2:48**
